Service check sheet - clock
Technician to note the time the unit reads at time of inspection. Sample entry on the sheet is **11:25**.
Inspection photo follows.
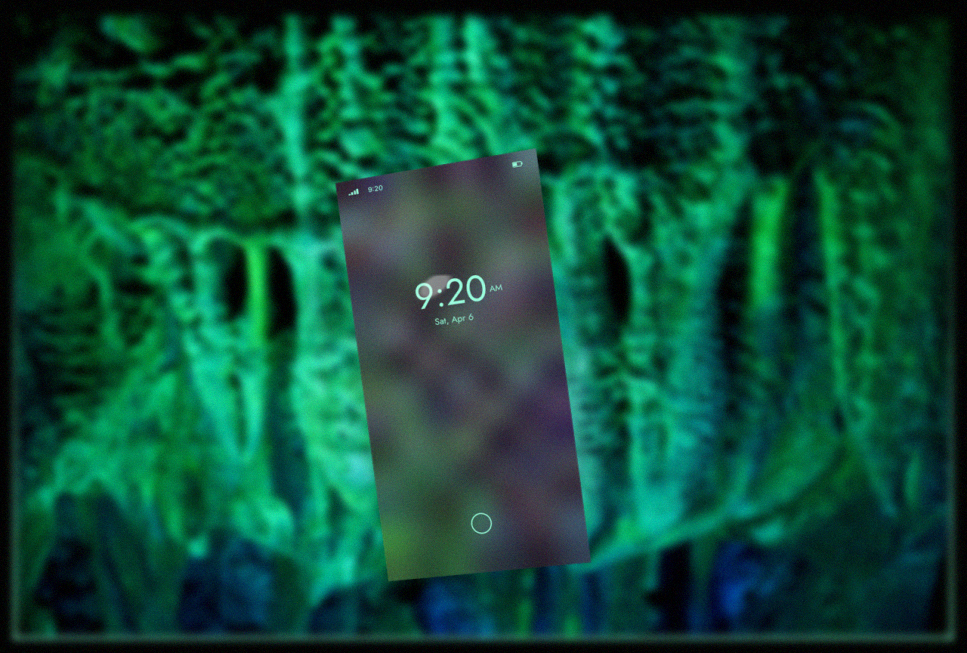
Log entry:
**9:20**
